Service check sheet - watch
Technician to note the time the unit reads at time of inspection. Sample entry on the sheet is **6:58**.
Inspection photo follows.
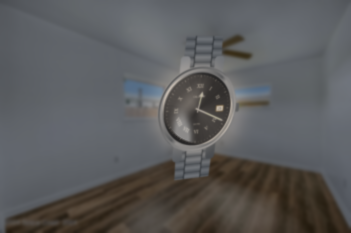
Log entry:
**12:19**
